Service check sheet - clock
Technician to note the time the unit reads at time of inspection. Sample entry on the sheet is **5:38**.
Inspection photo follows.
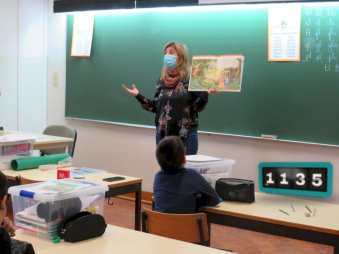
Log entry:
**11:35**
